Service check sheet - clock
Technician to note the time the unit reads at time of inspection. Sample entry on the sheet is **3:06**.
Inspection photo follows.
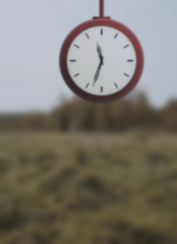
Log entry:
**11:33**
